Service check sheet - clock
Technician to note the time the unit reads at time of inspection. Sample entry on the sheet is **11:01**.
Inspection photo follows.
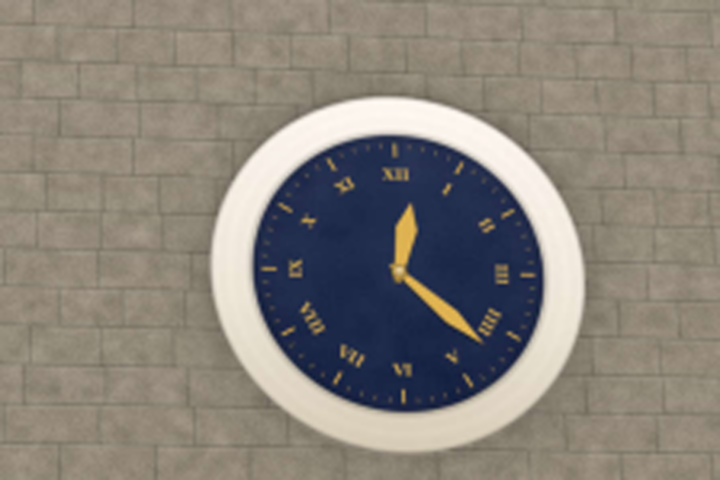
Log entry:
**12:22**
